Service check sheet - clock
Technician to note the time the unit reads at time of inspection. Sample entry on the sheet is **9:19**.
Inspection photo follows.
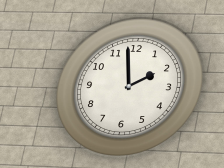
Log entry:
**1:58**
